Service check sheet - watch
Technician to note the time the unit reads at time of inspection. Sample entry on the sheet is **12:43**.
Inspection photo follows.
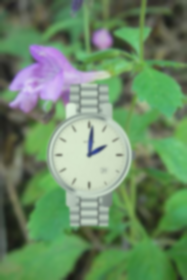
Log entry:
**2:01**
